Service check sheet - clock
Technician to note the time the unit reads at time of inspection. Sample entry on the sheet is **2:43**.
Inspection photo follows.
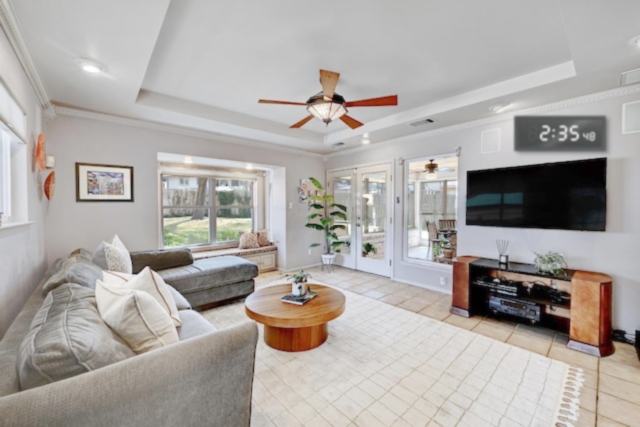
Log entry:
**2:35**
